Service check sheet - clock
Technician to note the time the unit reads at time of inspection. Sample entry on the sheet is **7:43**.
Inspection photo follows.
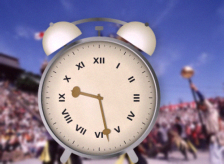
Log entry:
**9:28**
